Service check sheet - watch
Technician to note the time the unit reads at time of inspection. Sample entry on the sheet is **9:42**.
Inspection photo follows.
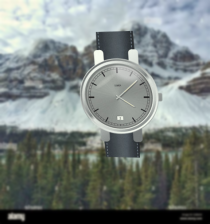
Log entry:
**4:08**
